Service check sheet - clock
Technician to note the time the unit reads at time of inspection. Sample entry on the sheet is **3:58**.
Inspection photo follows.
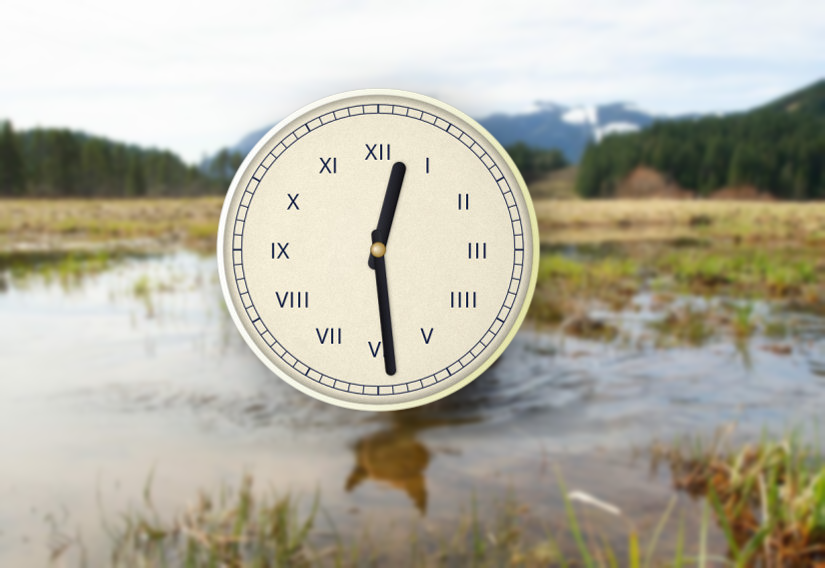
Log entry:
**12:29**
